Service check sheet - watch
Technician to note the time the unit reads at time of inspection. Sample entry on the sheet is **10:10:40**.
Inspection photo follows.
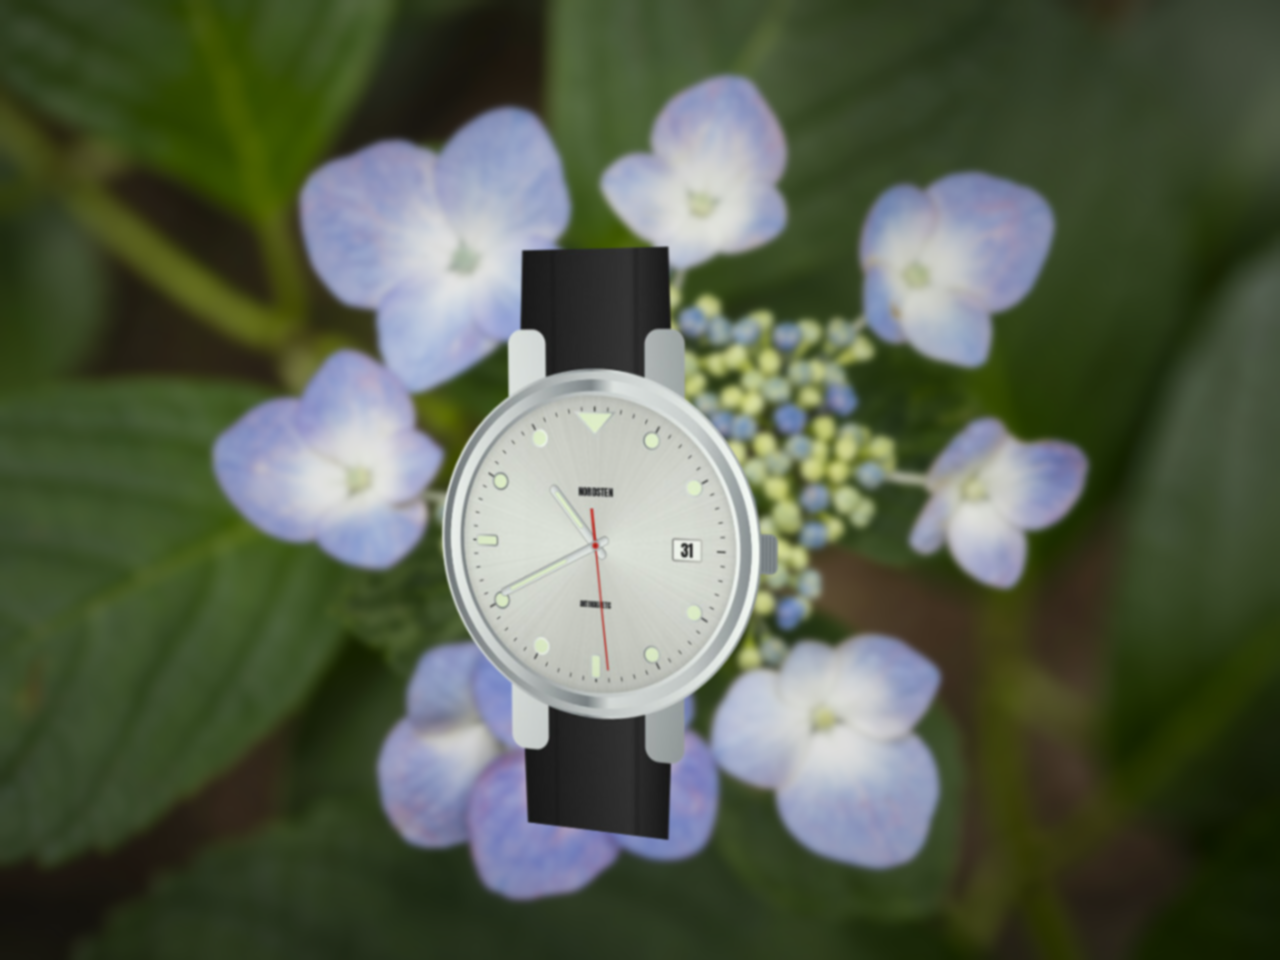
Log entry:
**10:40:29**
